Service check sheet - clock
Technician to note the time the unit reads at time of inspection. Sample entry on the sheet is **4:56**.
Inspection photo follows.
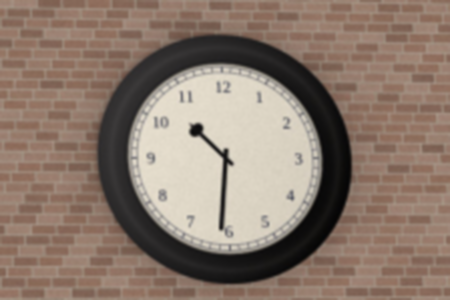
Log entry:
**10:31**
